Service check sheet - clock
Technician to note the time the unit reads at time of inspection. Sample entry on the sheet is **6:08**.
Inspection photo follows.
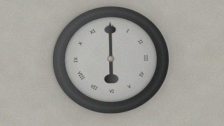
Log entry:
**6:00**
